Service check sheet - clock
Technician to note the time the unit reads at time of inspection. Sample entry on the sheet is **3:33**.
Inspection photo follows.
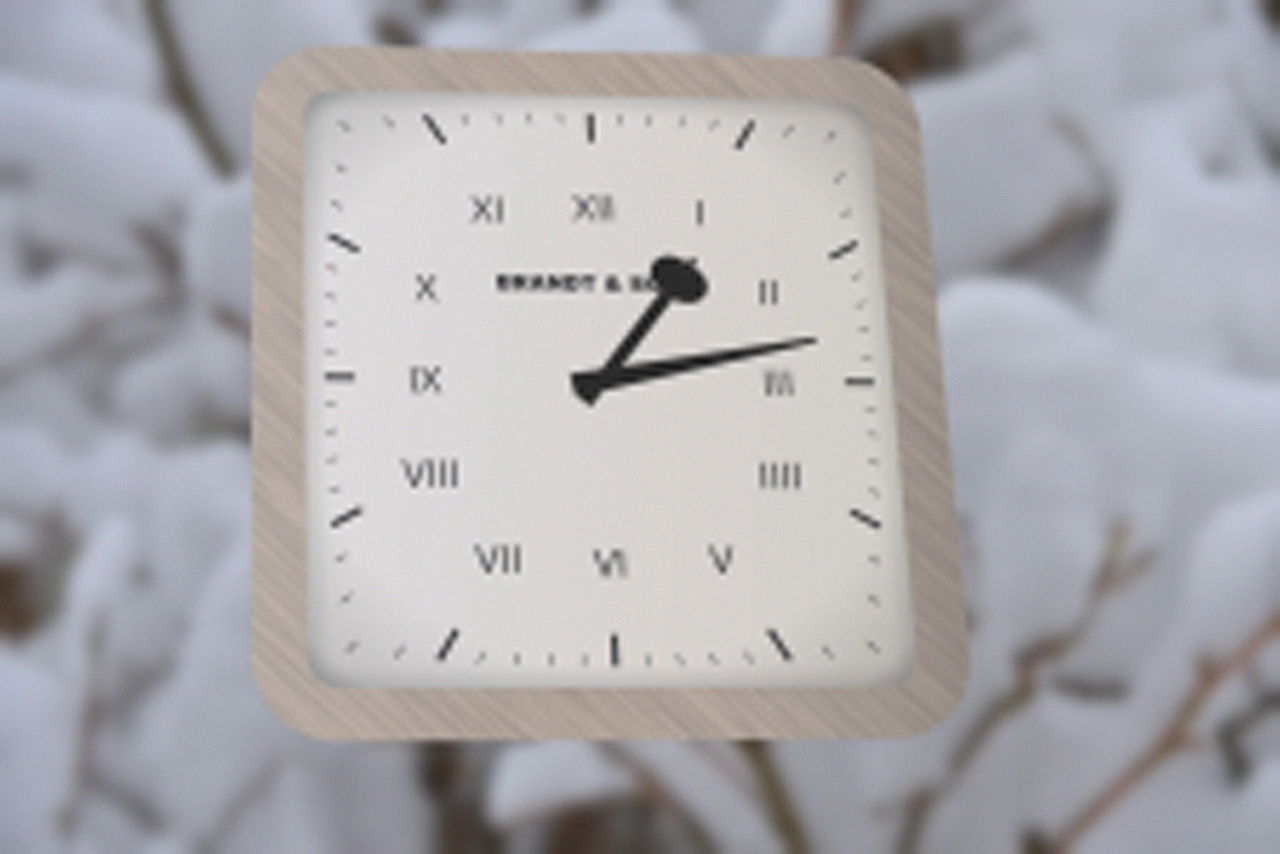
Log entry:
**1:13**
